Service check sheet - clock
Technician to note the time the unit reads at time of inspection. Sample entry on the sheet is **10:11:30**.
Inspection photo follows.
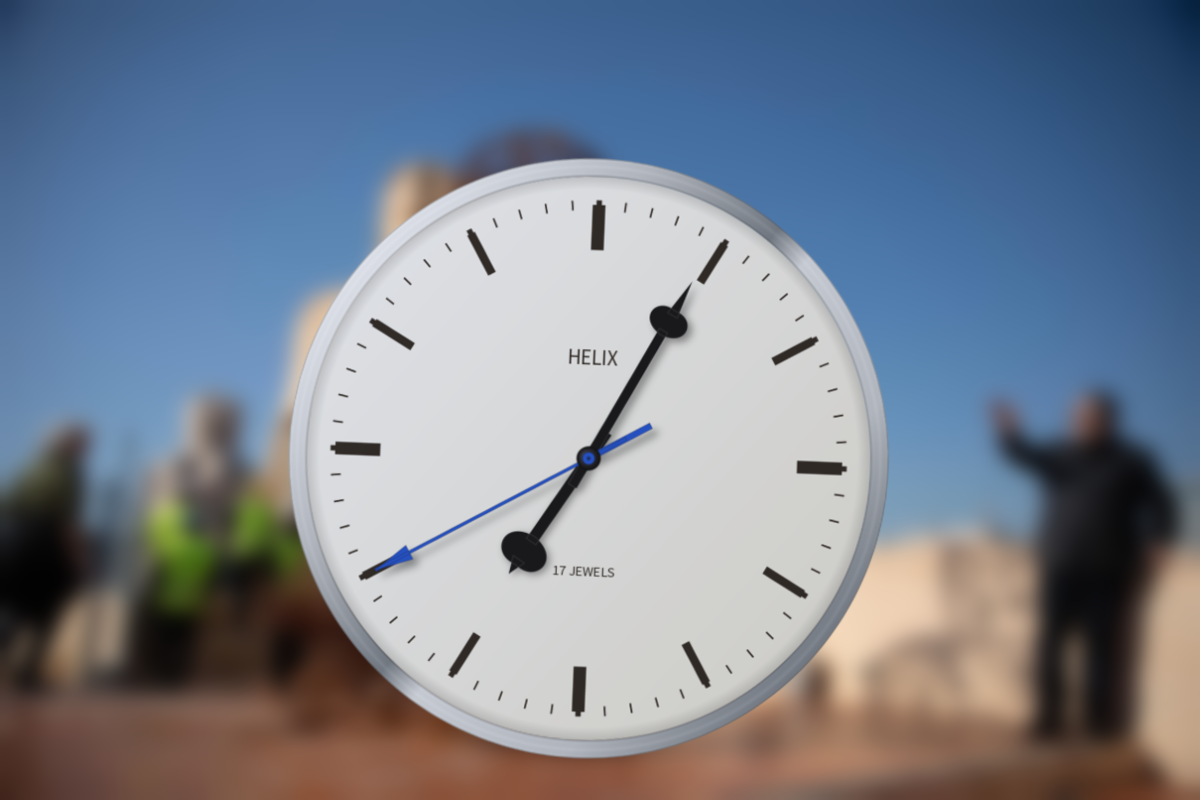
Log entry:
**7:04:40**
